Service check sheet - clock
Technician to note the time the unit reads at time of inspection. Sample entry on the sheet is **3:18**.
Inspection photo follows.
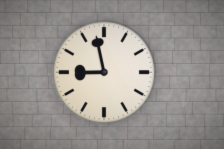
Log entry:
**8:58**
